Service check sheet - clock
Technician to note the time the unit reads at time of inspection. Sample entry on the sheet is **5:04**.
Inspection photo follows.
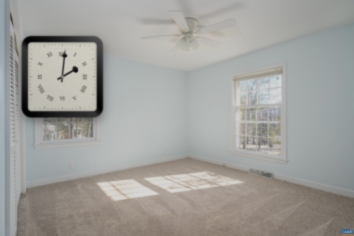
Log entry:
**2:01**
